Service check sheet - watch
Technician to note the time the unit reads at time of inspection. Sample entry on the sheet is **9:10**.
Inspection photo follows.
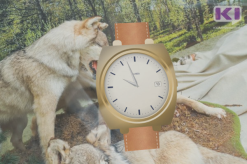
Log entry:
**9:57**
